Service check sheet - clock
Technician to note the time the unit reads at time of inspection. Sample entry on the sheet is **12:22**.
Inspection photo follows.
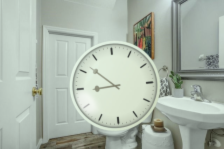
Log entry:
**8:52**
